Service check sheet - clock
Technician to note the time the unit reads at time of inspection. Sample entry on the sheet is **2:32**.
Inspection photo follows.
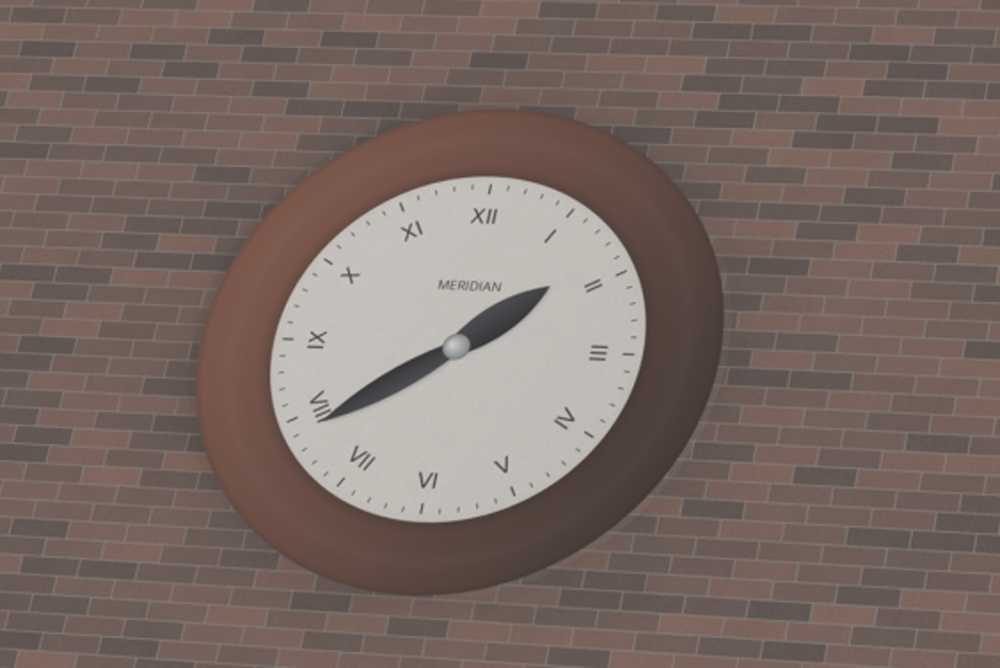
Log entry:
**1:39**
